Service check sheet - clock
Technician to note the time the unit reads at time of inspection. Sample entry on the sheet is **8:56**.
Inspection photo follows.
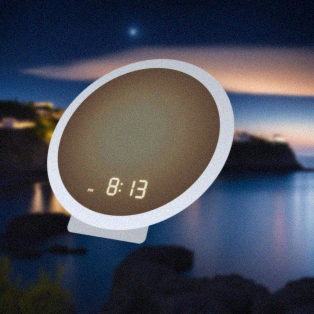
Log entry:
**8:13**
